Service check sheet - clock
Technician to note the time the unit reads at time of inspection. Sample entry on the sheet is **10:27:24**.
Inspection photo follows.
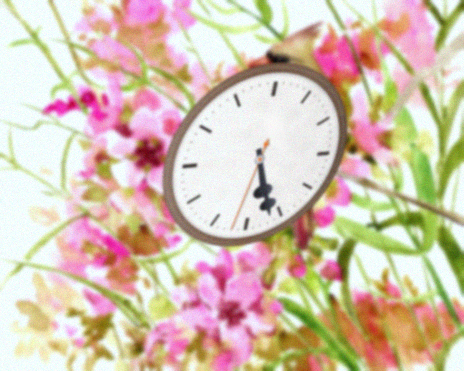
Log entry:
**5:26:32**
